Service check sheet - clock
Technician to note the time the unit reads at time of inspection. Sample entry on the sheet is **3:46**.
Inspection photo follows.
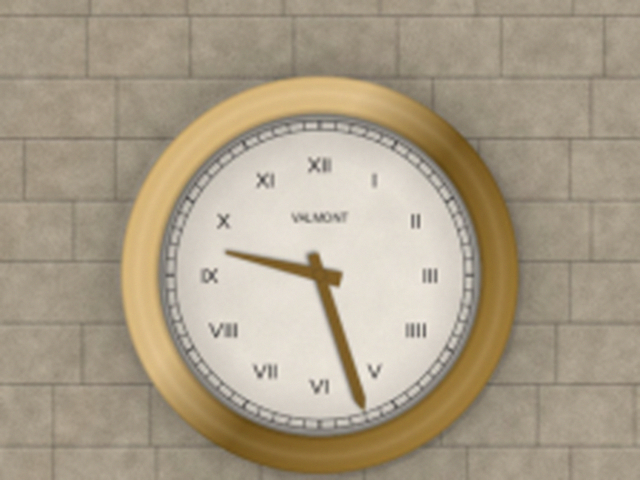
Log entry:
**9:27**
